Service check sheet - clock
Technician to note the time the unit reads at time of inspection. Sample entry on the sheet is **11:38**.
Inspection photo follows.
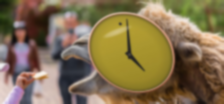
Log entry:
**5:02**
